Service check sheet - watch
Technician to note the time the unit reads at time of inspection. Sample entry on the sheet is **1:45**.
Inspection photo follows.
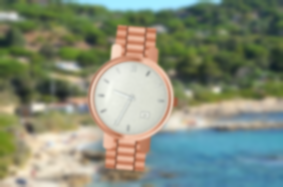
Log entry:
**9:34**
